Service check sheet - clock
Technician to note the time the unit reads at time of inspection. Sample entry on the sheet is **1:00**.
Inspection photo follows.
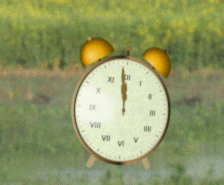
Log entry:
**11:59**
